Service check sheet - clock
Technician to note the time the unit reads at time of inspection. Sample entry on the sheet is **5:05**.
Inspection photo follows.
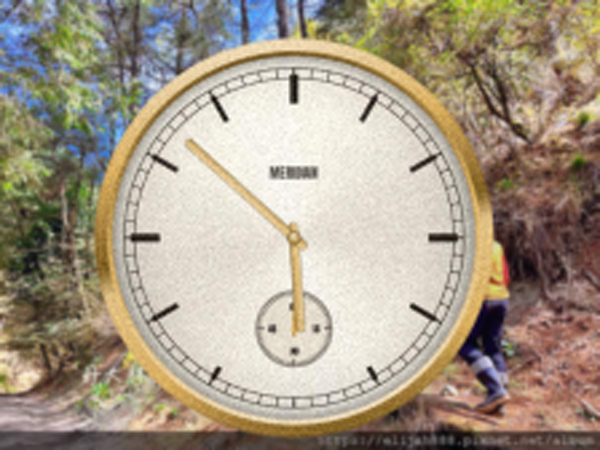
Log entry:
**5:52**
